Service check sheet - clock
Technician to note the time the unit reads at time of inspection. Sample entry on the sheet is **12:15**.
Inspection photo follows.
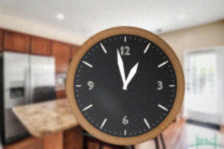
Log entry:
**12:58**
